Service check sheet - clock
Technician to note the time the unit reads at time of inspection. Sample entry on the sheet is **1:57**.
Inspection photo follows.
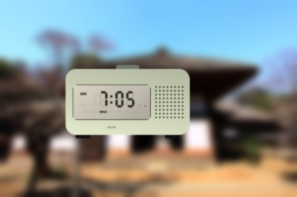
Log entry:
**7:05**
